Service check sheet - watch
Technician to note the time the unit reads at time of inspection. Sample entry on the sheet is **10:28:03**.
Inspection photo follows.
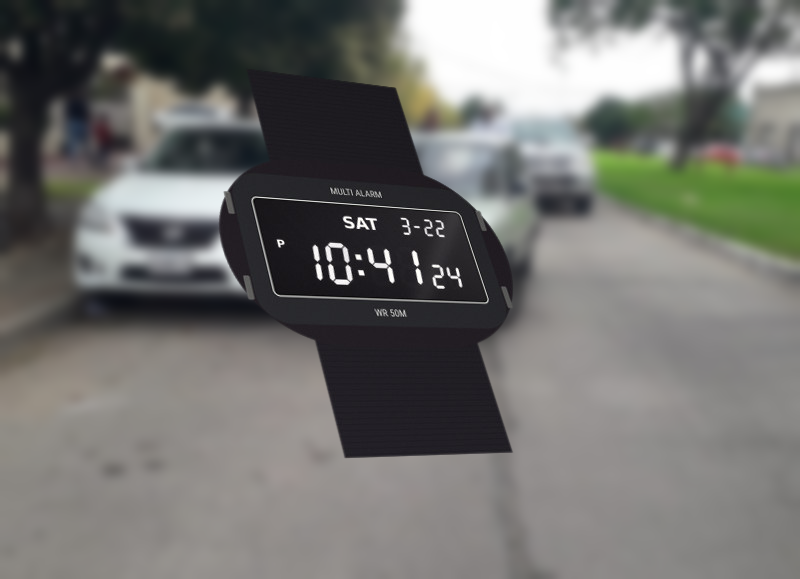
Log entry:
**10:41:24**
